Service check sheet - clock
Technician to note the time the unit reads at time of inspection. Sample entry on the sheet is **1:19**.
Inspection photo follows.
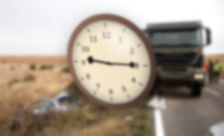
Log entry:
**9:15**
